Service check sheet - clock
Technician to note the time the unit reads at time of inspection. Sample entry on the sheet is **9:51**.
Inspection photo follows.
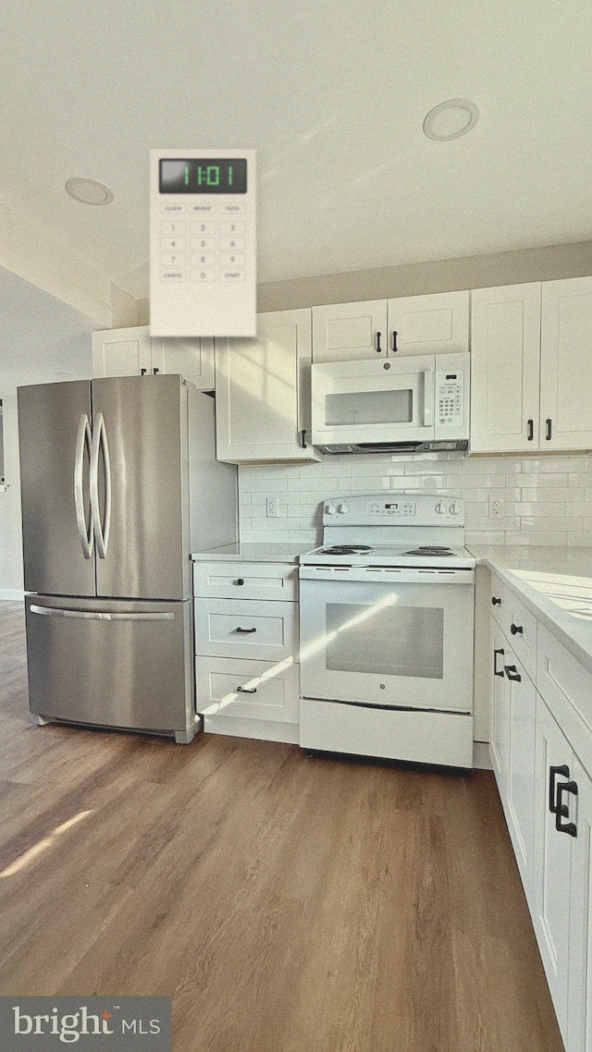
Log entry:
**11:01**
